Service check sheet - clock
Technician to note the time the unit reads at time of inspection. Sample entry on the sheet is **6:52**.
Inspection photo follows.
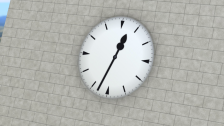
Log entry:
**12:33**
